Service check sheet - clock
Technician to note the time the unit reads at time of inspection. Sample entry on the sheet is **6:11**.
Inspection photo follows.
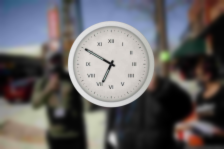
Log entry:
**6:50**
